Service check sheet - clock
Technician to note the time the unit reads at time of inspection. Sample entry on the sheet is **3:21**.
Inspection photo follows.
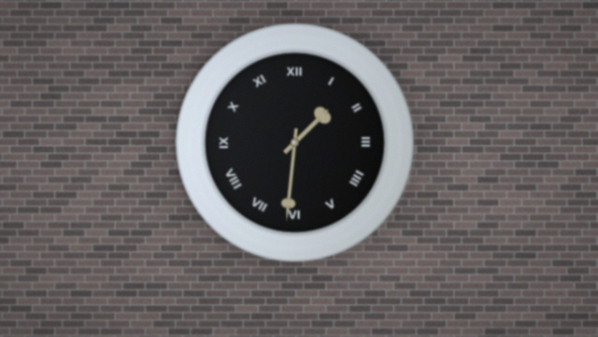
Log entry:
**1:31**
